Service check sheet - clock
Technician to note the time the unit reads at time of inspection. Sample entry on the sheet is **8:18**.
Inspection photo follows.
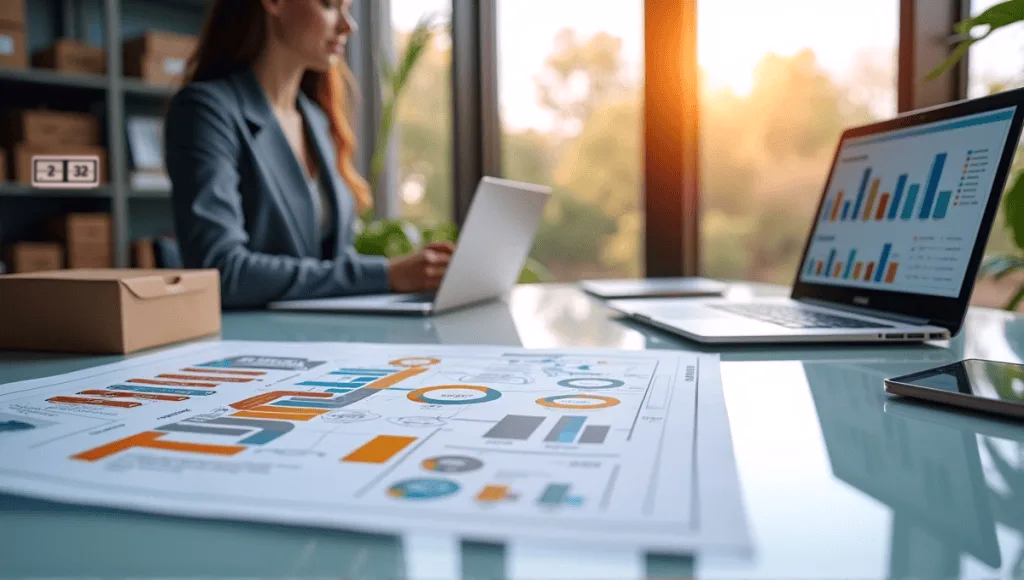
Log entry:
**2:32**
